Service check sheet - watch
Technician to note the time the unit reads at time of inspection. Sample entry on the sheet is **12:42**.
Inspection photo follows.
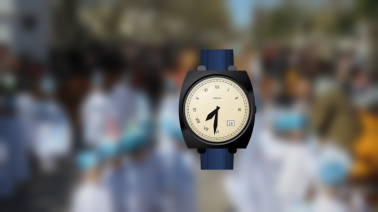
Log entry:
**7:31**
